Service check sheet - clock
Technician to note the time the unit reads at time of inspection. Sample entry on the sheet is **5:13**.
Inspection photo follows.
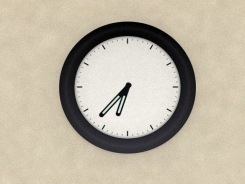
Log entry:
**6:37**
